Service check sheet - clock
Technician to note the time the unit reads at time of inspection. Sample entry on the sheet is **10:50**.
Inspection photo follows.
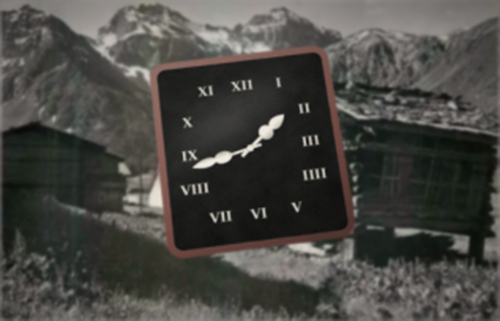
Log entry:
**1:43**
